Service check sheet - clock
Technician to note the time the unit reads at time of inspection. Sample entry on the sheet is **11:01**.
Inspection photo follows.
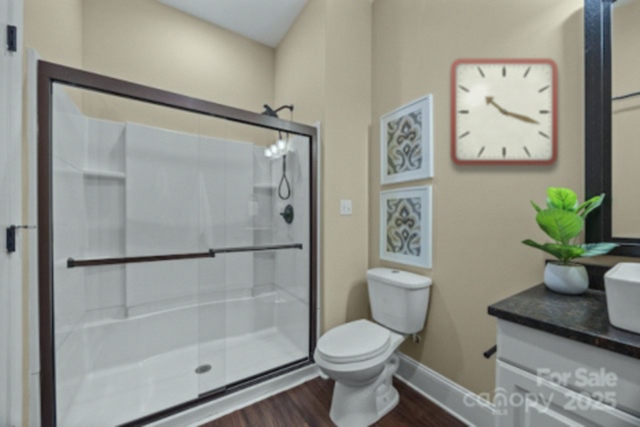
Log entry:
**10:18**
